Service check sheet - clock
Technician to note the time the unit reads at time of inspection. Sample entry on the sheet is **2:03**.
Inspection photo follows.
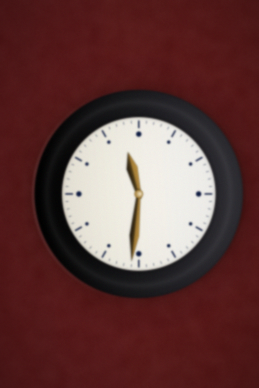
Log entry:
**11:31**
